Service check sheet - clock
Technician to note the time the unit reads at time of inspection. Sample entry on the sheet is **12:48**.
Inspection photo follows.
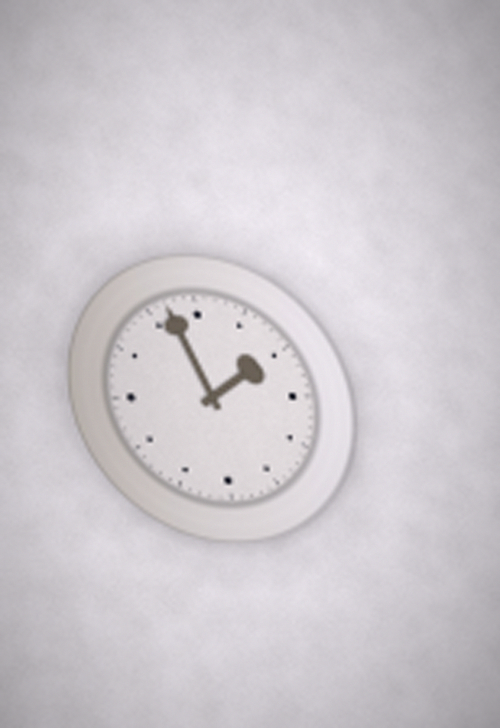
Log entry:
**1:57**
